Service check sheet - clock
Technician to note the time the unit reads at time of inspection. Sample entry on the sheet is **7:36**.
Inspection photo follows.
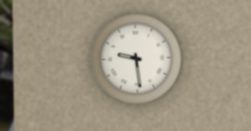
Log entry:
**9:29**
